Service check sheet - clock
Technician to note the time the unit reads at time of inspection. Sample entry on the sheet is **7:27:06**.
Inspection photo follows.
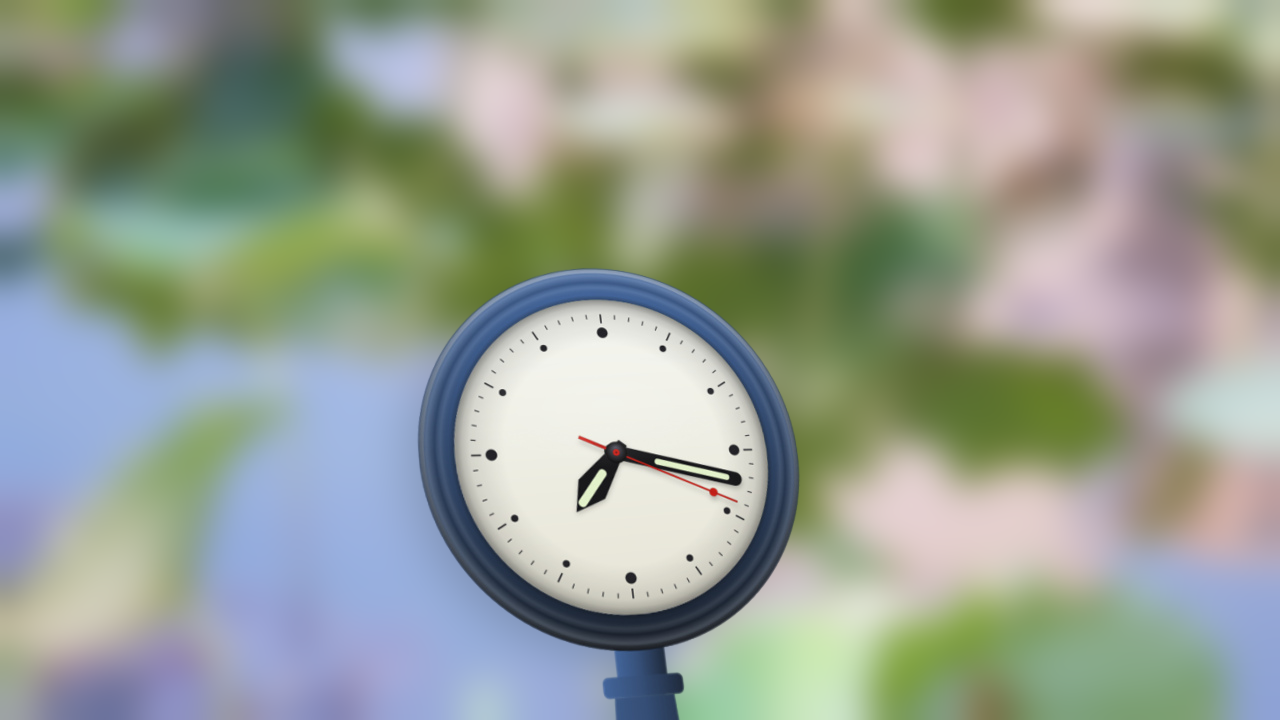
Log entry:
**7:17:19**
